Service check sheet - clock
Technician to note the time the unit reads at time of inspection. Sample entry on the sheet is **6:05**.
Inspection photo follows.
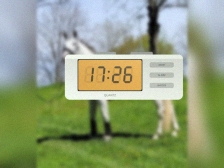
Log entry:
**17:26**
